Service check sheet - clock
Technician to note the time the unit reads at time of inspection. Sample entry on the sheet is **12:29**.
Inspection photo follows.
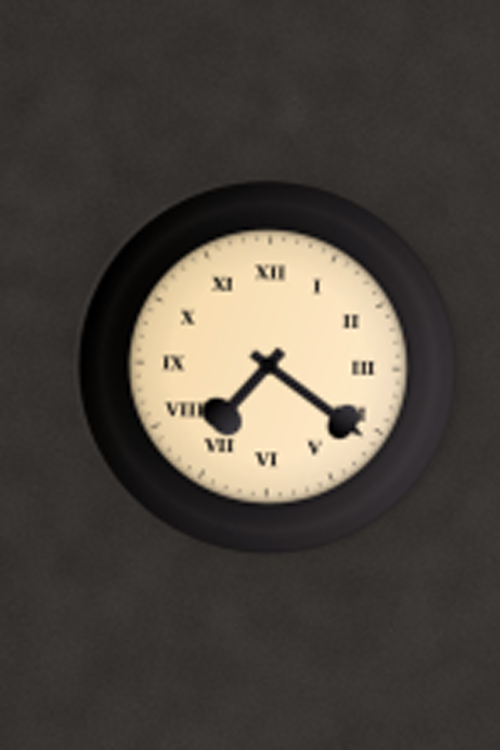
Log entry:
**7:21**
